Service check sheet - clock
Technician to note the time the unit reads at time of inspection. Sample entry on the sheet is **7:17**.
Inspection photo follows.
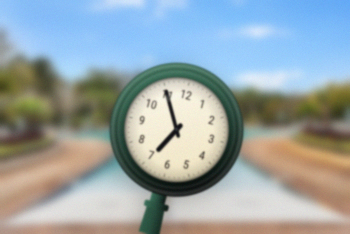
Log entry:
**6:55**
